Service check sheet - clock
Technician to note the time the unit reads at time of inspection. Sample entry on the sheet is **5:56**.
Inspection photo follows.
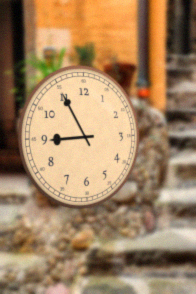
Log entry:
**8:55**
